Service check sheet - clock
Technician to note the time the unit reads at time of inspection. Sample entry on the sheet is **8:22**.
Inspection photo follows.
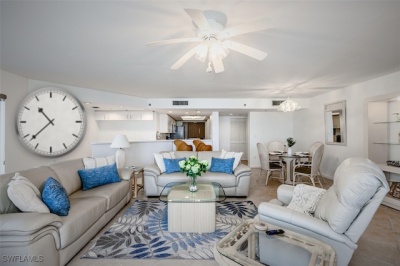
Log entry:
**10:38**
